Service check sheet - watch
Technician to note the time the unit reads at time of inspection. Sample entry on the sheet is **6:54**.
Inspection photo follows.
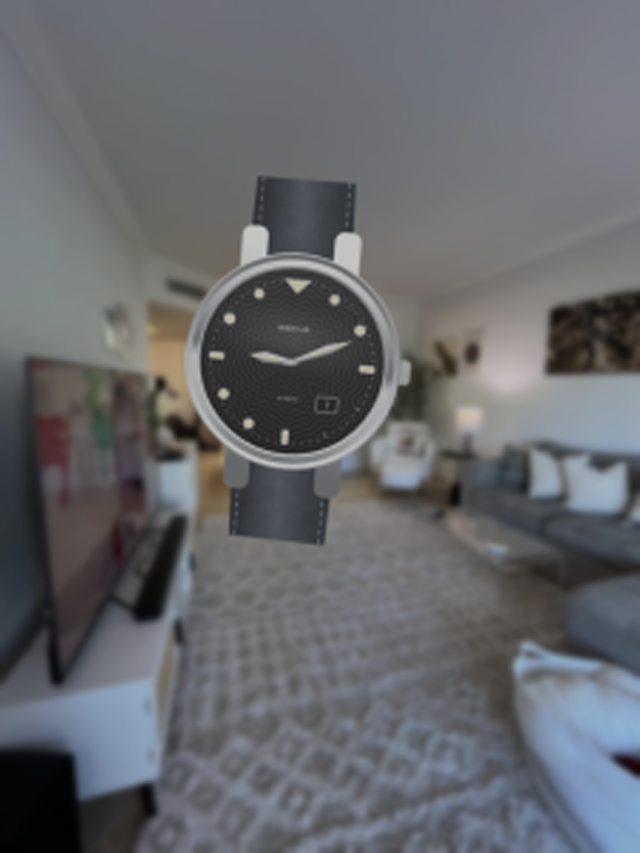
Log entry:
**9:11**
